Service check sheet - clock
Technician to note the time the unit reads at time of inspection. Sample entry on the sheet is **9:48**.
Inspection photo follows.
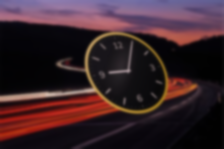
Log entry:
**9:05**
